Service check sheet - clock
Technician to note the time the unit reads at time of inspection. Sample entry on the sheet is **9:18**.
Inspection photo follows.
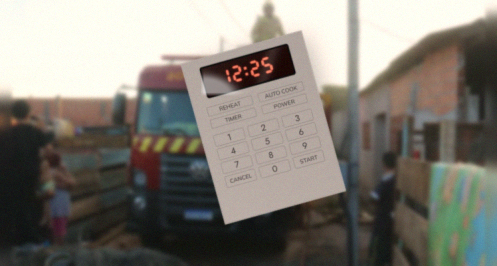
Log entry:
**12:25**
